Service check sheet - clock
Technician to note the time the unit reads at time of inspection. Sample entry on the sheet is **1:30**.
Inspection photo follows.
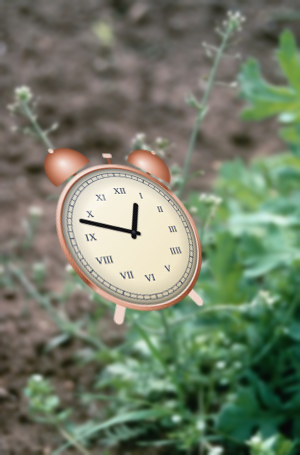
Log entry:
**12:48**
